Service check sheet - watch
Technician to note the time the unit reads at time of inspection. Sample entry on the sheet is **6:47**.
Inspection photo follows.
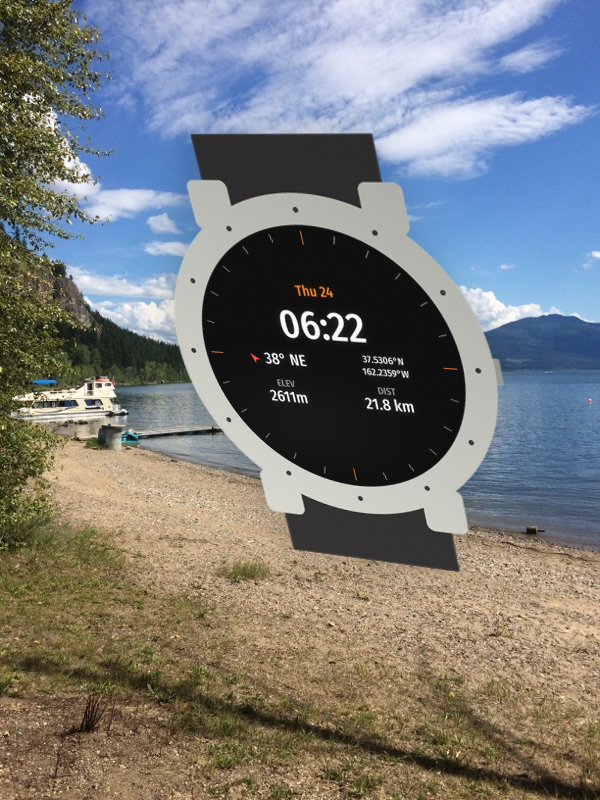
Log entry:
**6:22**
